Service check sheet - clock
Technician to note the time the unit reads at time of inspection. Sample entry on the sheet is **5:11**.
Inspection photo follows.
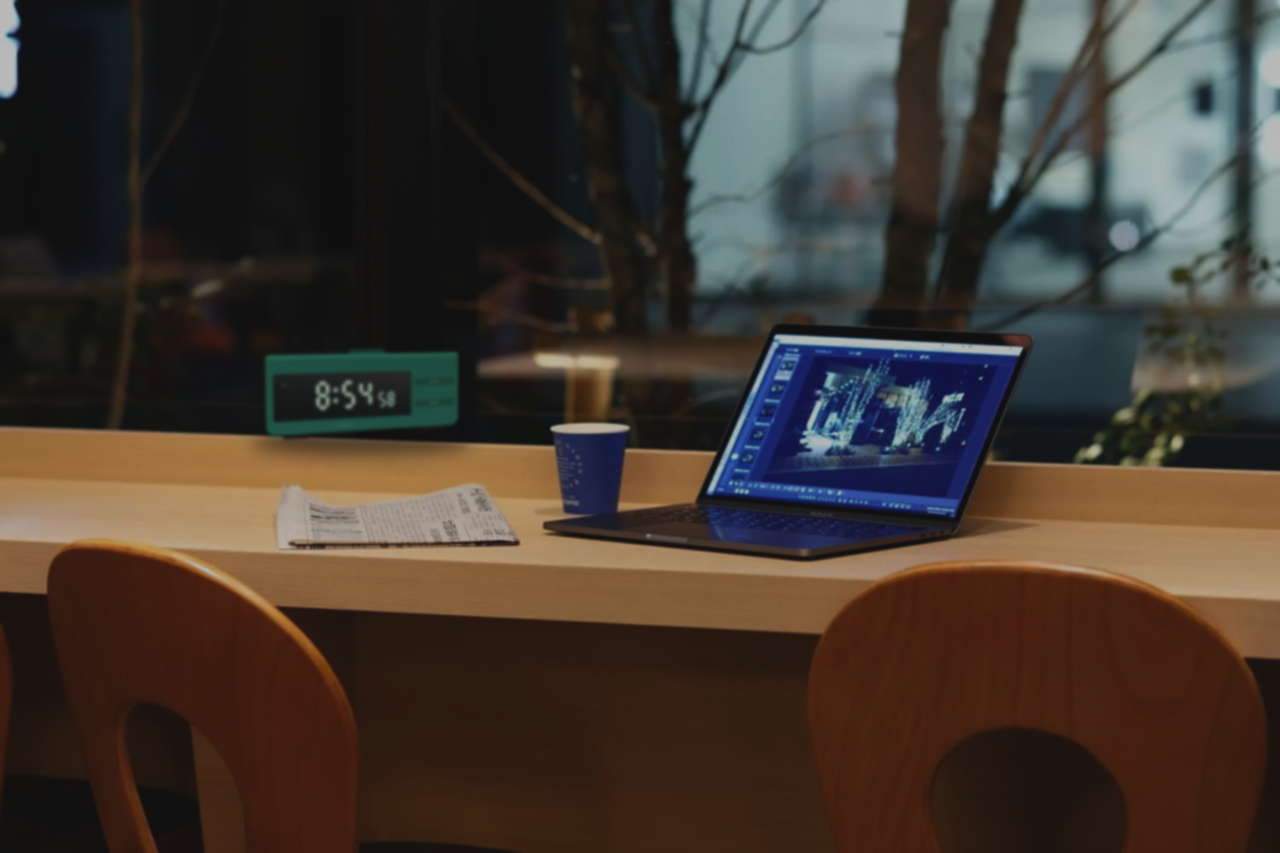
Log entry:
**8:54**
